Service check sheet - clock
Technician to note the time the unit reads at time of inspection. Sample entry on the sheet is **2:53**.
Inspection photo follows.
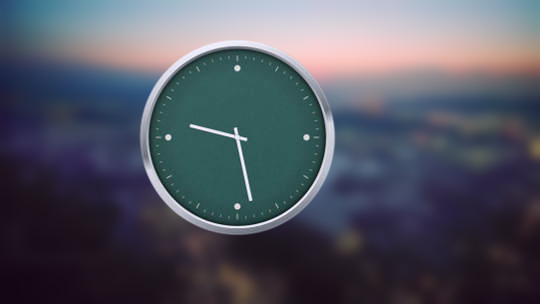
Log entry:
**9:28**
